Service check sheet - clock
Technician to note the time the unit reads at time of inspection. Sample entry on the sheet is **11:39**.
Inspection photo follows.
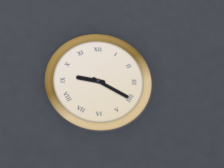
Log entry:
**9:20**
